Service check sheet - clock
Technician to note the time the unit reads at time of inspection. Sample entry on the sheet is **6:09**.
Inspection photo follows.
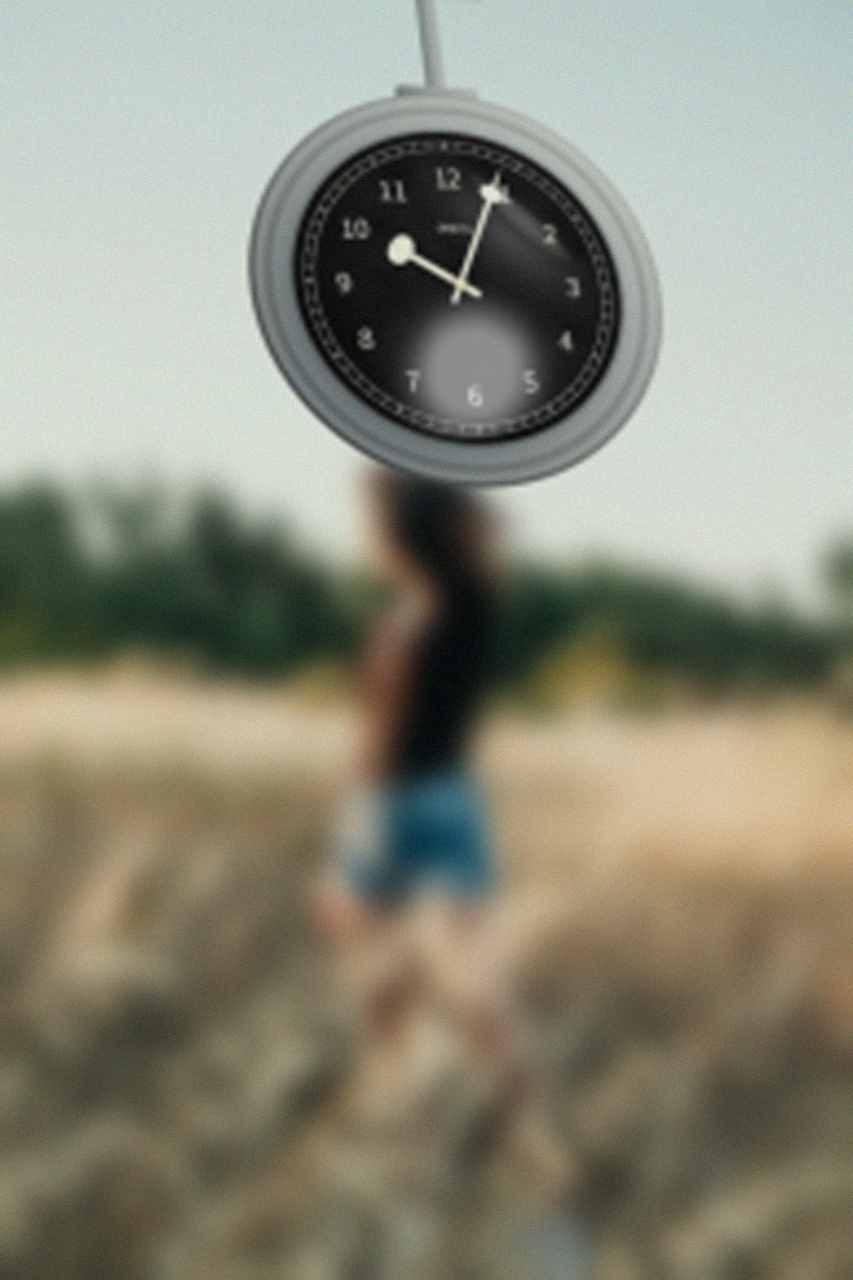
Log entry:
**10:04**
